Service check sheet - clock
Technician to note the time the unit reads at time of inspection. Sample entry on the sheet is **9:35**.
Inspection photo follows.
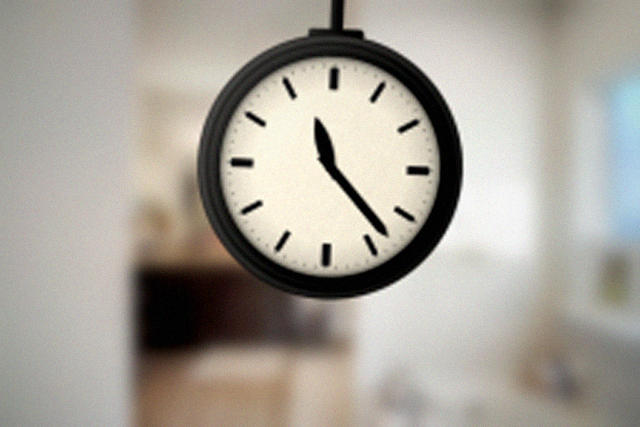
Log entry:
**11:23**
